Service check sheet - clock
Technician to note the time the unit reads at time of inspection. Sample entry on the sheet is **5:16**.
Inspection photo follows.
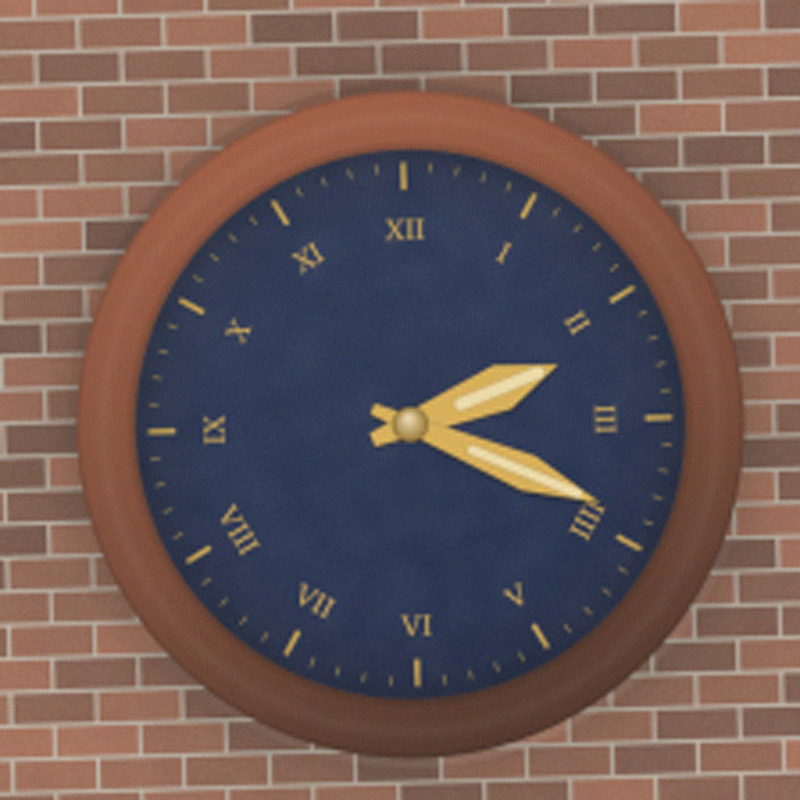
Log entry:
**2:19**
